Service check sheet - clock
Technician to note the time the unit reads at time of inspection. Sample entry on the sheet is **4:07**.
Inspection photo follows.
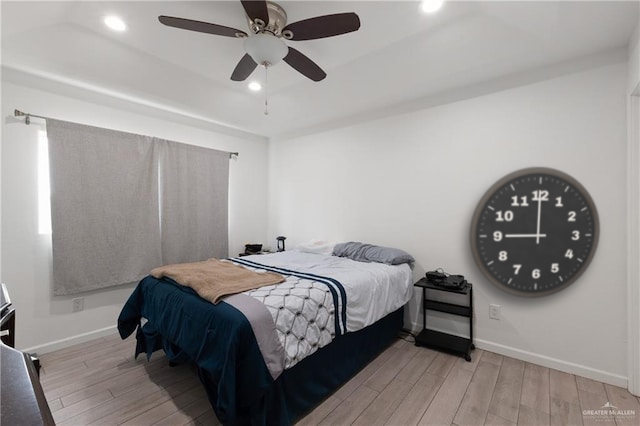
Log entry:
**9:00**
